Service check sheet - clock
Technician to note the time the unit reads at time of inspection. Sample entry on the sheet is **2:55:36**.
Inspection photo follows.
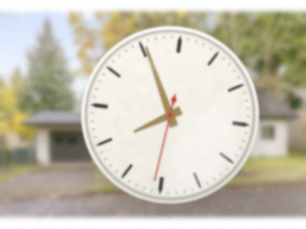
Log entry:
**7:55:31**
